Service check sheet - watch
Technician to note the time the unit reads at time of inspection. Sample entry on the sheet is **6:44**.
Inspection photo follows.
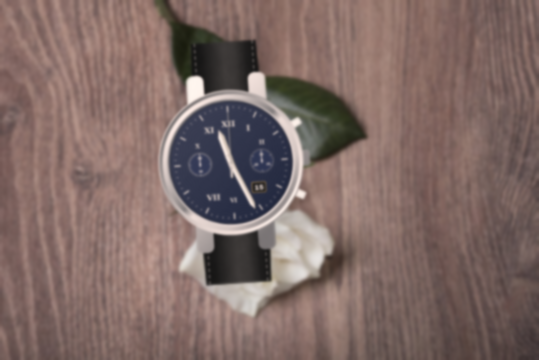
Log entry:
**11:26**
